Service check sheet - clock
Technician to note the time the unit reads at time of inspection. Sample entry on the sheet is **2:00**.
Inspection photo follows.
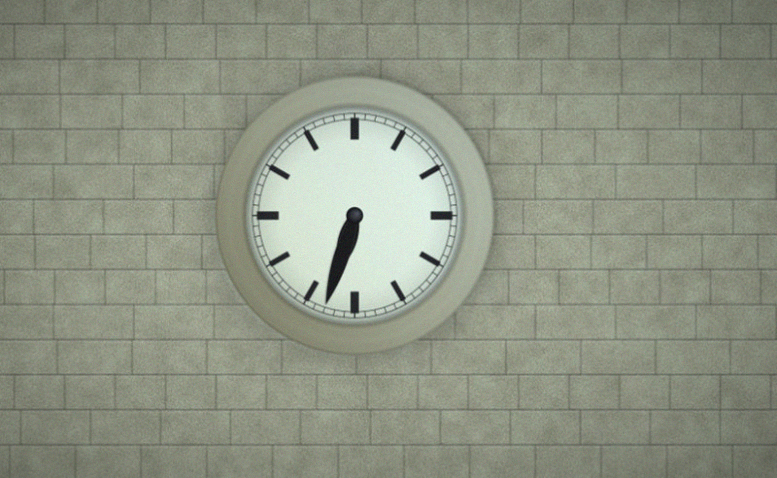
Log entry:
**6:33**
